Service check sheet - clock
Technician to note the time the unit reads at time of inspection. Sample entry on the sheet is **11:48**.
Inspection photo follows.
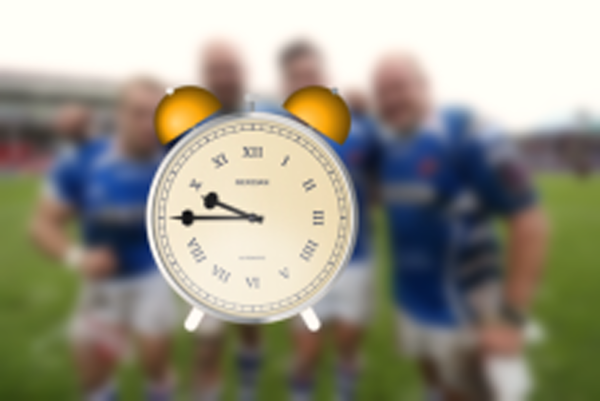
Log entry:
**9:45**
